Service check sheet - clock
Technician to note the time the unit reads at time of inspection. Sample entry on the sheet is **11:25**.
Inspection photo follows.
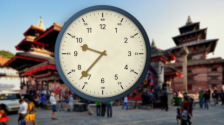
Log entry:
**9:37**
